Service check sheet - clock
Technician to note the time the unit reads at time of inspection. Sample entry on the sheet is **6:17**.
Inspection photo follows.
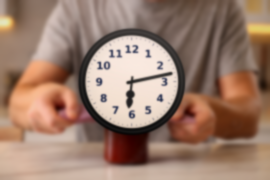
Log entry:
**6:13**
